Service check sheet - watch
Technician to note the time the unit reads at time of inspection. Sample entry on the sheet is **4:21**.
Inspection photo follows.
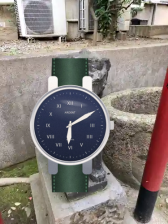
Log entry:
**6:10**
